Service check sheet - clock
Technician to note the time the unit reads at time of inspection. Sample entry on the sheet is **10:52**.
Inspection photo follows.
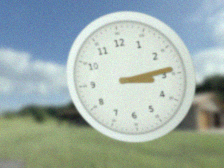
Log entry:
**3:14**
